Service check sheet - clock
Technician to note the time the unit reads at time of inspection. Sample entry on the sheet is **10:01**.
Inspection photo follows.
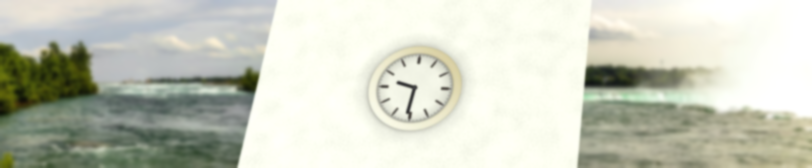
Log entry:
**9:31**
